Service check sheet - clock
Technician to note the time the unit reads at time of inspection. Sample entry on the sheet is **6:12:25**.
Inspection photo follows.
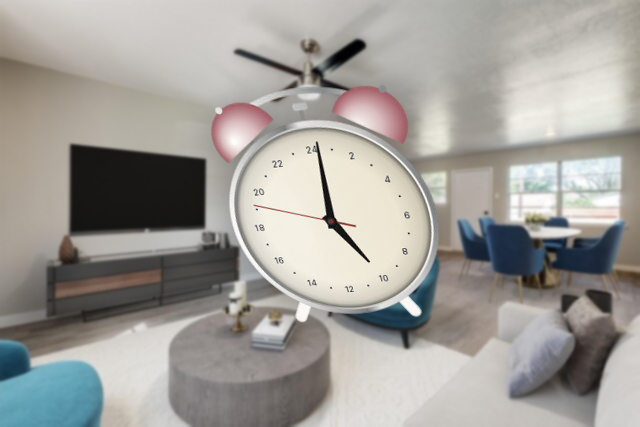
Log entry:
**10:00:48**
